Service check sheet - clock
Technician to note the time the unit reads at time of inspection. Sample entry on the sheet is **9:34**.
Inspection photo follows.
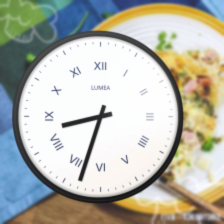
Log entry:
**8:33**
